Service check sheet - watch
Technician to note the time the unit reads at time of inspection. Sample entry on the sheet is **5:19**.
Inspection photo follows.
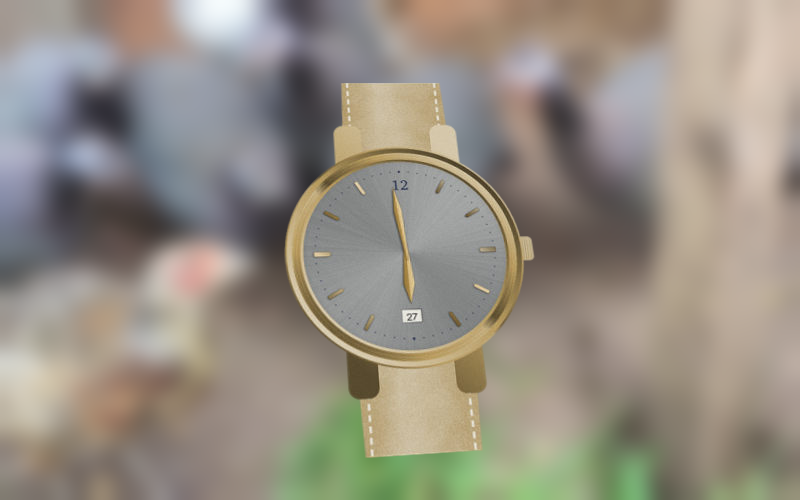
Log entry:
**5:59**
